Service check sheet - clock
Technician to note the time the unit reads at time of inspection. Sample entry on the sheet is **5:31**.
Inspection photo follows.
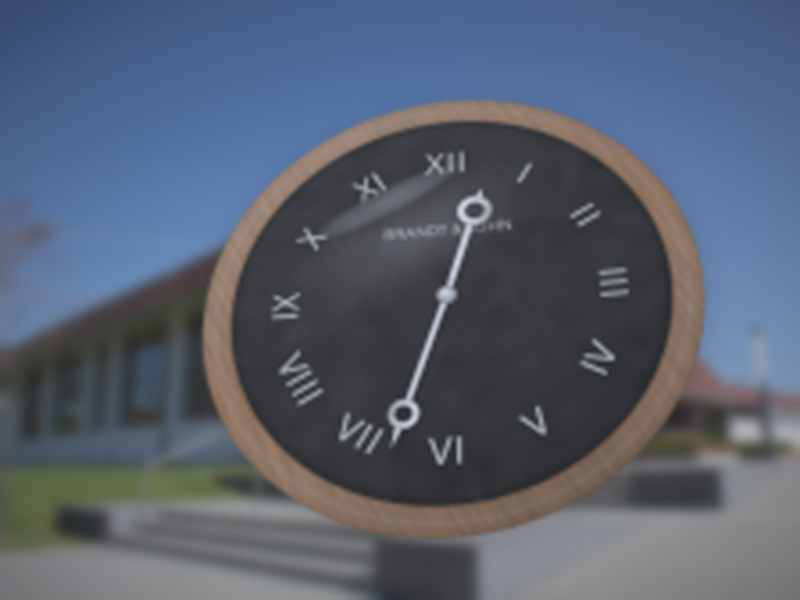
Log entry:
**12:33**
